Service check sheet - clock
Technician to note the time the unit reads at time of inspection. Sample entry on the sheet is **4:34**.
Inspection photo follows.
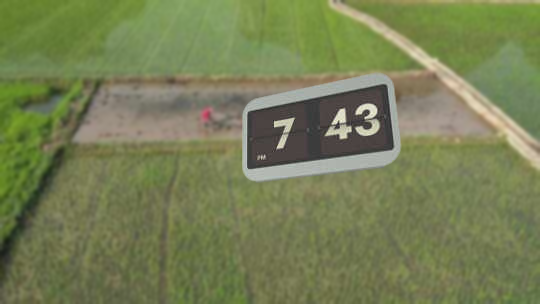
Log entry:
**7:43**
